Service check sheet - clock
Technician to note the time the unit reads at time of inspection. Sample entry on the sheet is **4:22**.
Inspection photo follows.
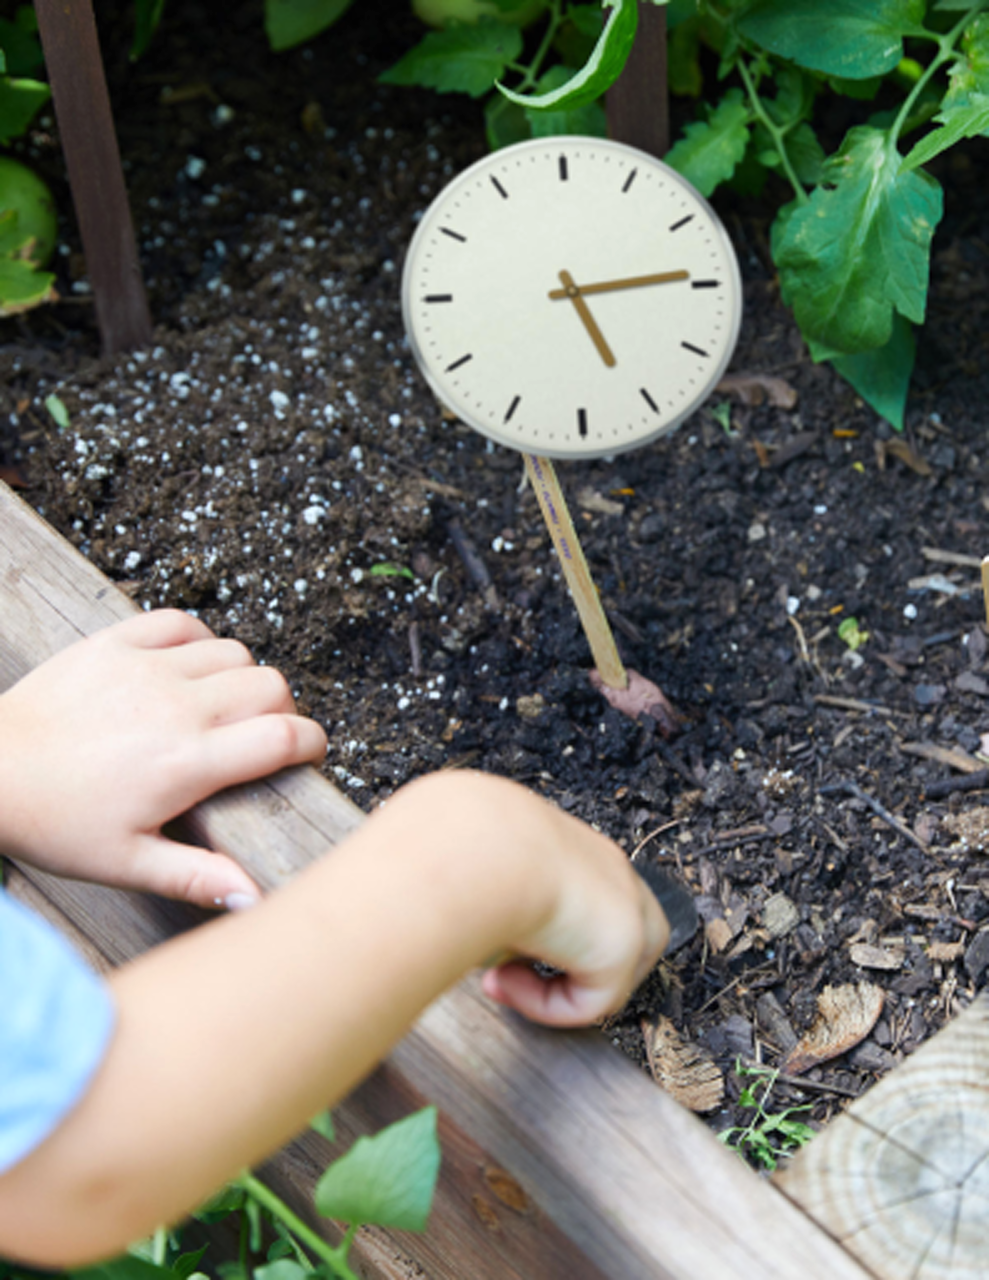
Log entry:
**5:14**
